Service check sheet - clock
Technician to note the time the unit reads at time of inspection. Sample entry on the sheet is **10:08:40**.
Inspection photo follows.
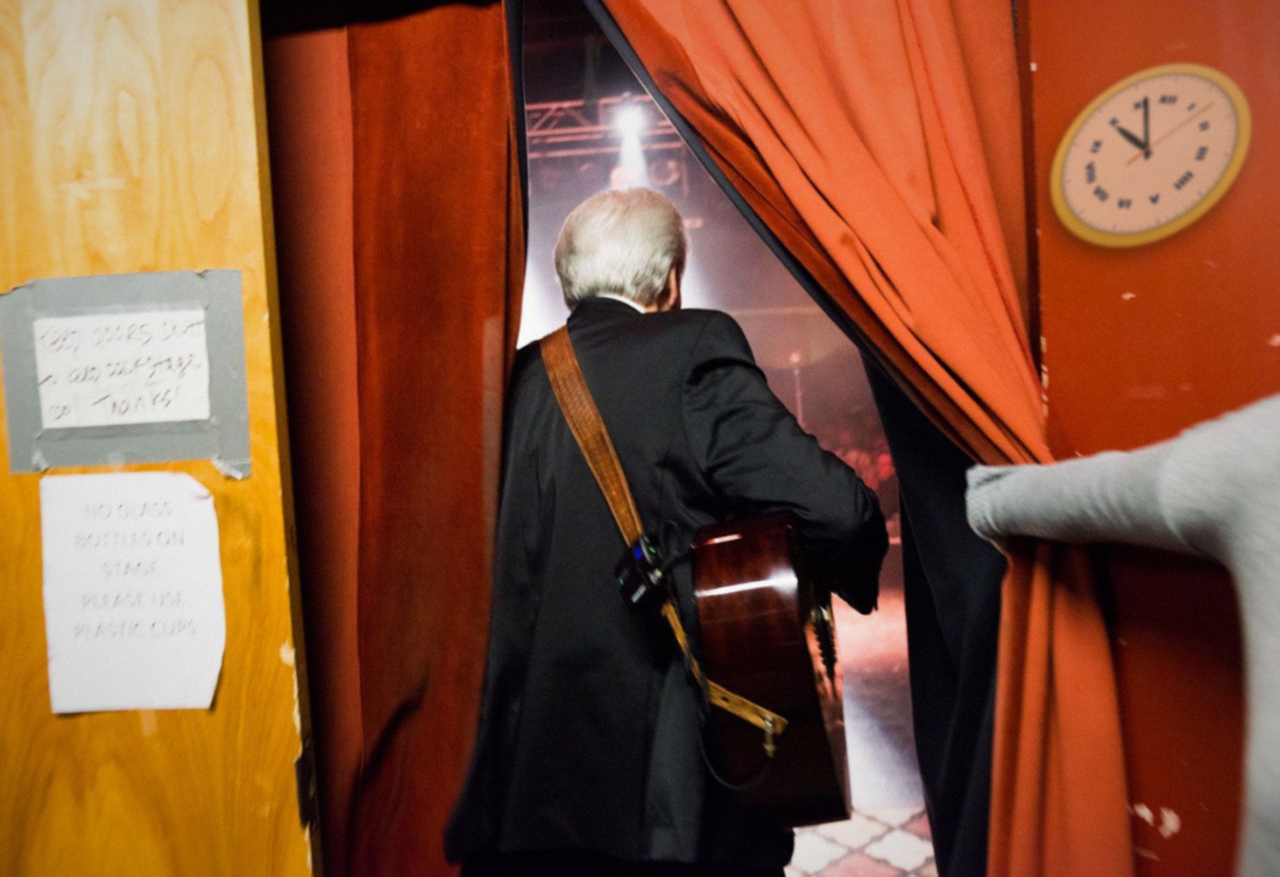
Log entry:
**9:56:07**
